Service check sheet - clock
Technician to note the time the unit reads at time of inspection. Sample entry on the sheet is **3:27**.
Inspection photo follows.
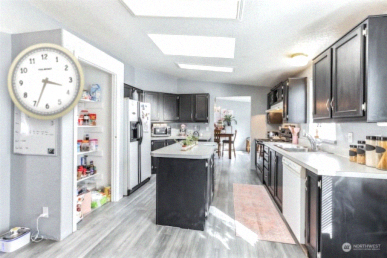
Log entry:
**3:34**
